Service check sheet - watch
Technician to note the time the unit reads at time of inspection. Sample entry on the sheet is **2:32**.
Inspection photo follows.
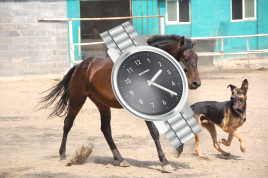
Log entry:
**2:24**
